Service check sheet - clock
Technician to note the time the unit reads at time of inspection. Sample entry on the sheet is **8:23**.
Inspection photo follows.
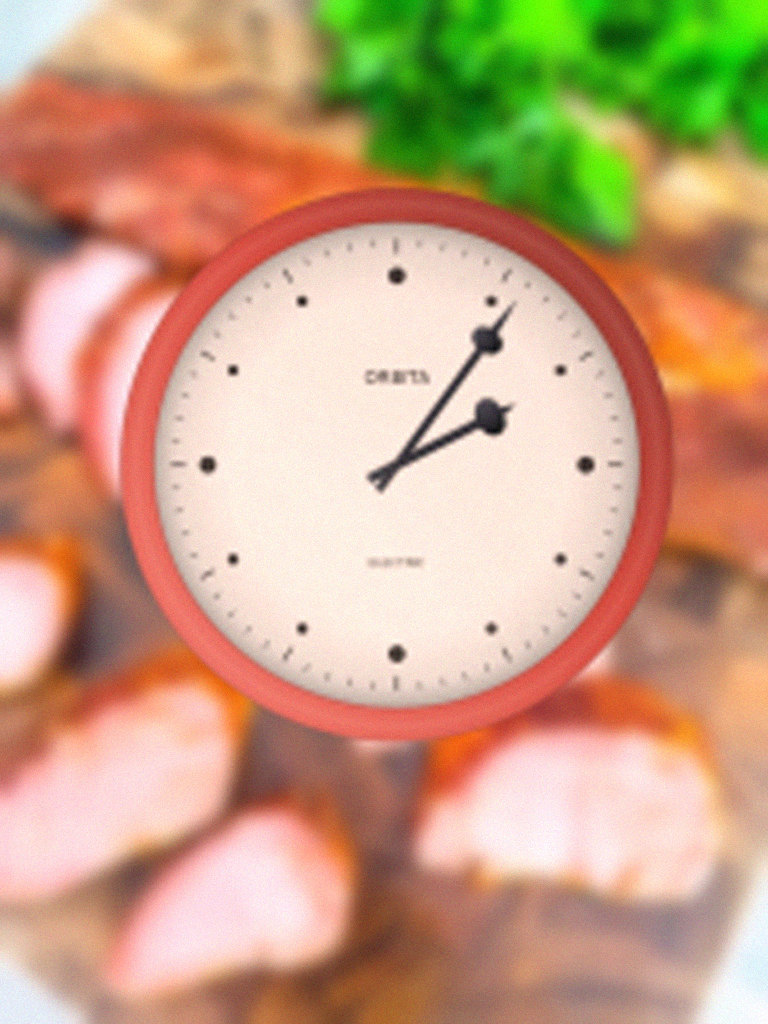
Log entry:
**2:06**
